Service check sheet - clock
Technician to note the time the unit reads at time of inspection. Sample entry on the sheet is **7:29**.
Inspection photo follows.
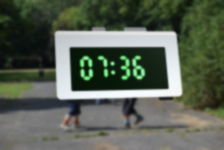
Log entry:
**7:36**
